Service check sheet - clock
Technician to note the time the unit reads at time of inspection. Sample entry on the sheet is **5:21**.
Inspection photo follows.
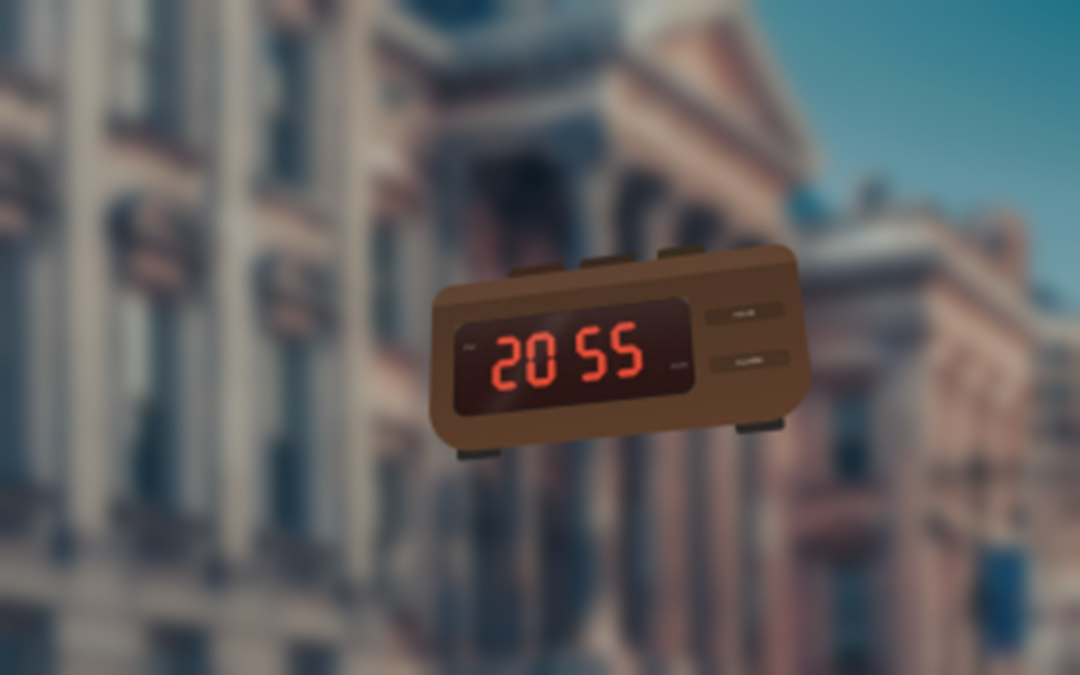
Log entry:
**20:55**
